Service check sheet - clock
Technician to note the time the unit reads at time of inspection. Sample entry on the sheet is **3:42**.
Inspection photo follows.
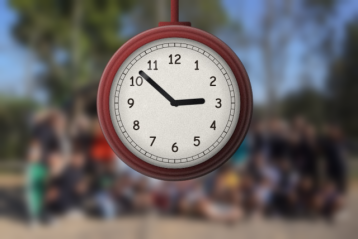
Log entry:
**2:52**
